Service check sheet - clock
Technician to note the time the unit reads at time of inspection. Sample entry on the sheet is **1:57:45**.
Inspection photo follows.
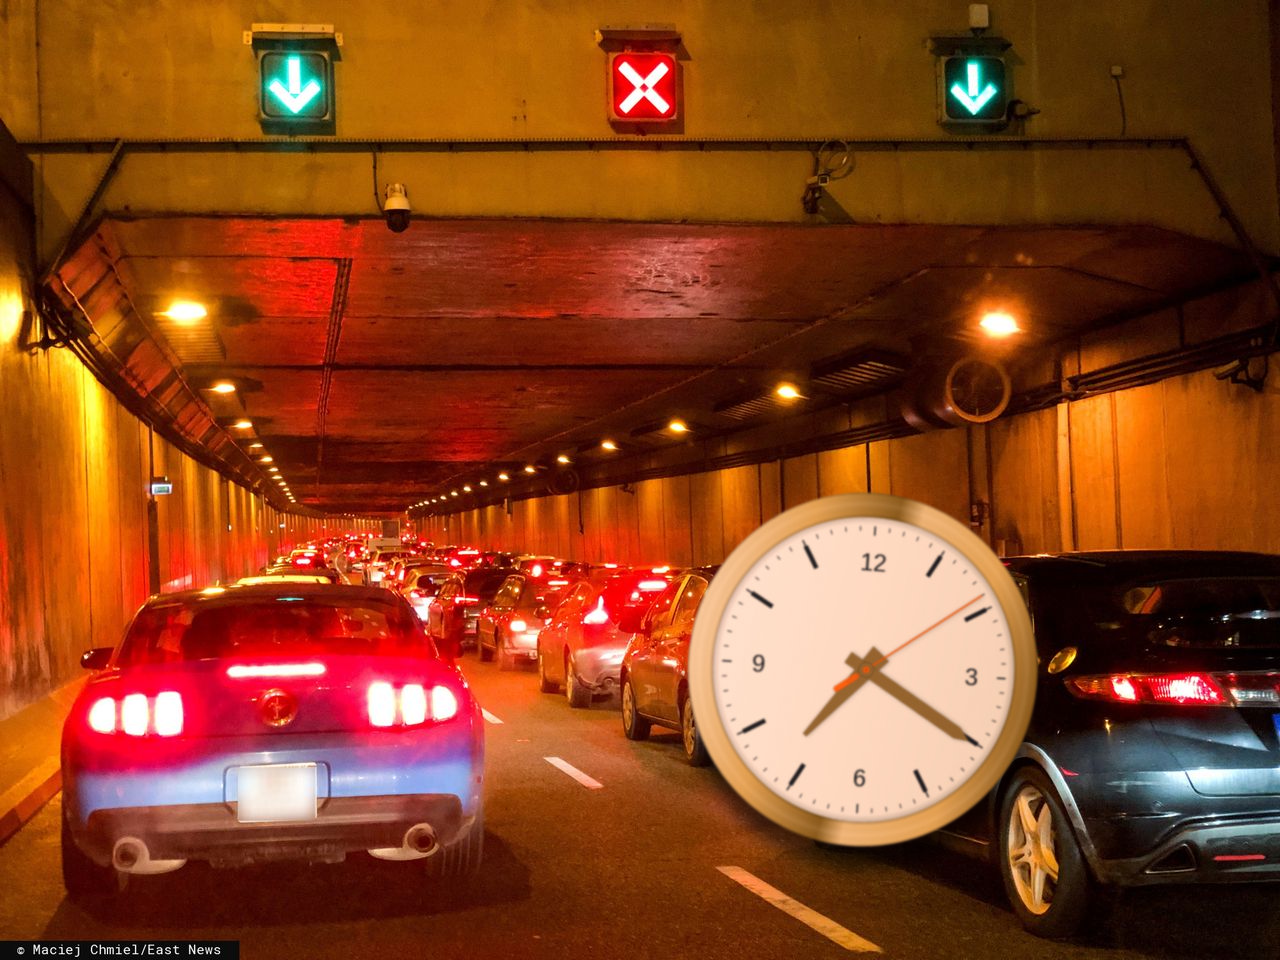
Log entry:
**7:20:09**
